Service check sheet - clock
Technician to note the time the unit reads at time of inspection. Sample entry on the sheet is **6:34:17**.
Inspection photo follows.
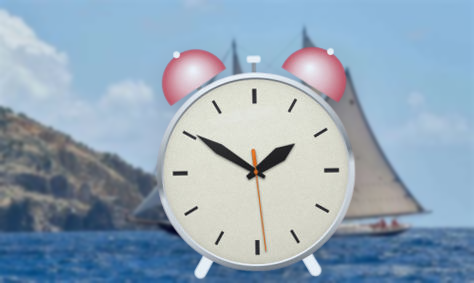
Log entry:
**1:50:29**
